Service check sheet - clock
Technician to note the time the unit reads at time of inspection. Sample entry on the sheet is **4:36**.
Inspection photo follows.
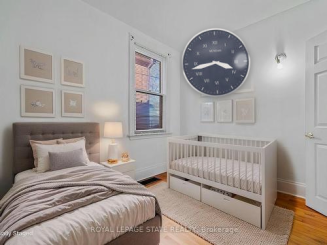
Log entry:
**3:43**
